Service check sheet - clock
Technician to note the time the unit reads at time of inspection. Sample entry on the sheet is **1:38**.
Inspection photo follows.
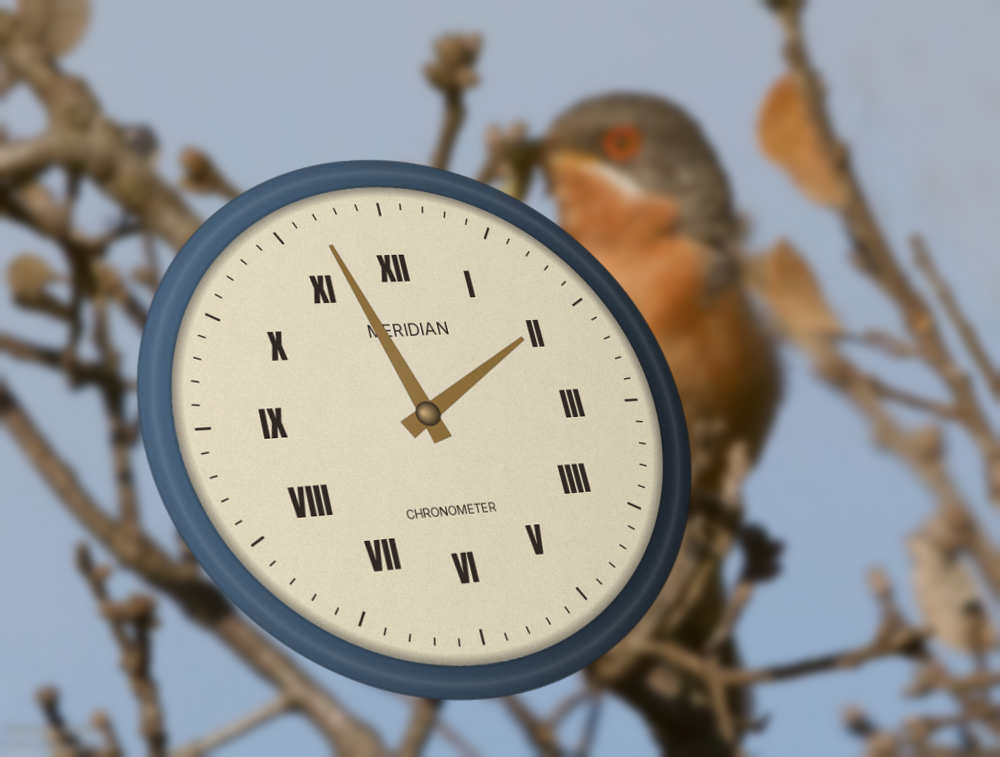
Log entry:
**1:57**
